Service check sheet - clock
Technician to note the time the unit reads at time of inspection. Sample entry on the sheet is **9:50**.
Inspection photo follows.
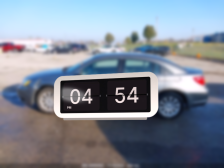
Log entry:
**4:54**
